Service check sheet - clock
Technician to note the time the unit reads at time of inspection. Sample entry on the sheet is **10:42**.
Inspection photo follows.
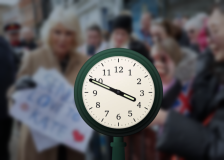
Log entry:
**3:49**
